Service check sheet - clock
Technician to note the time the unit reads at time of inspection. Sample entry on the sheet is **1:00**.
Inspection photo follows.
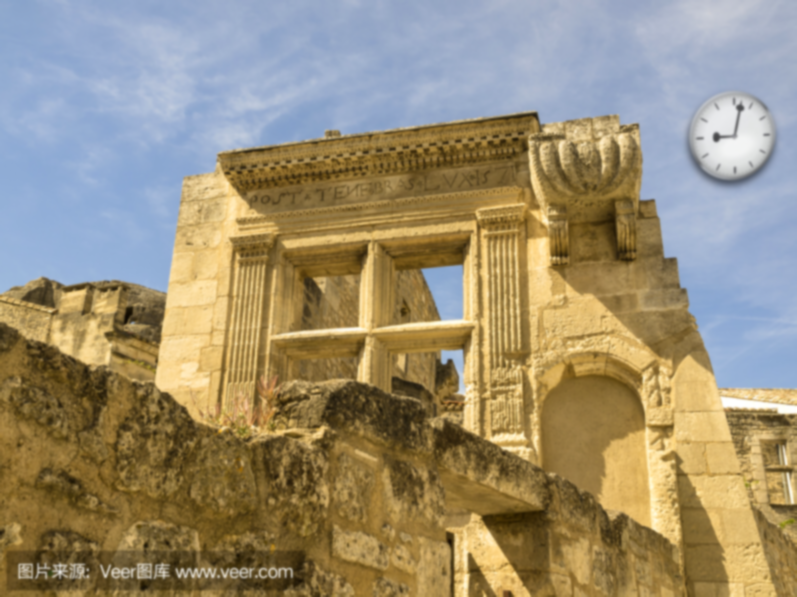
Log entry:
**9:02**
